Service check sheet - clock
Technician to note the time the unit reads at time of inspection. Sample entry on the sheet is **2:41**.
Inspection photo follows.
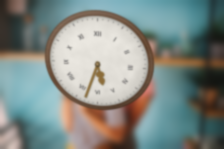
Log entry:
**5:33**
